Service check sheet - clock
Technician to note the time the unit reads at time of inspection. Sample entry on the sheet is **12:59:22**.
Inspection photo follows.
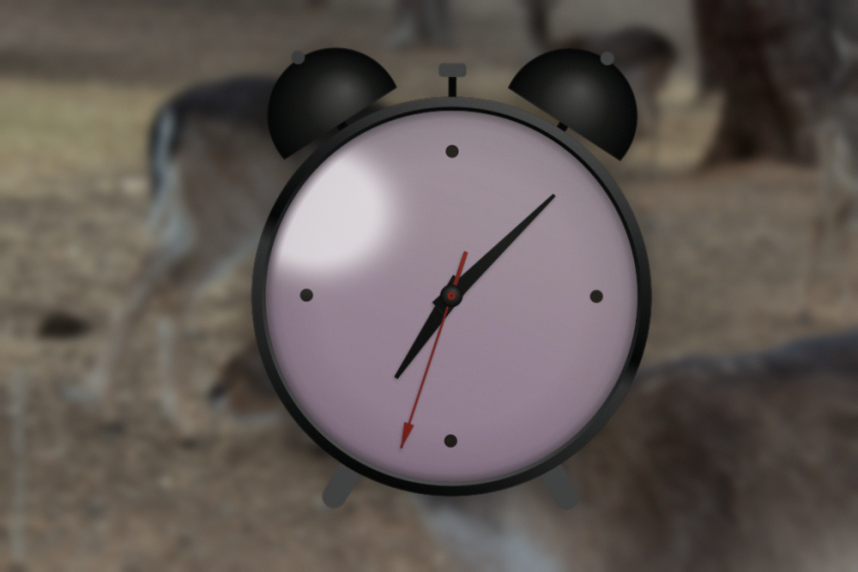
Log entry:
**7:07:33**
